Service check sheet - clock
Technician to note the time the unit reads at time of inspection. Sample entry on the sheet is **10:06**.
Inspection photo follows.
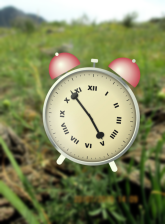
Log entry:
**4:53**
